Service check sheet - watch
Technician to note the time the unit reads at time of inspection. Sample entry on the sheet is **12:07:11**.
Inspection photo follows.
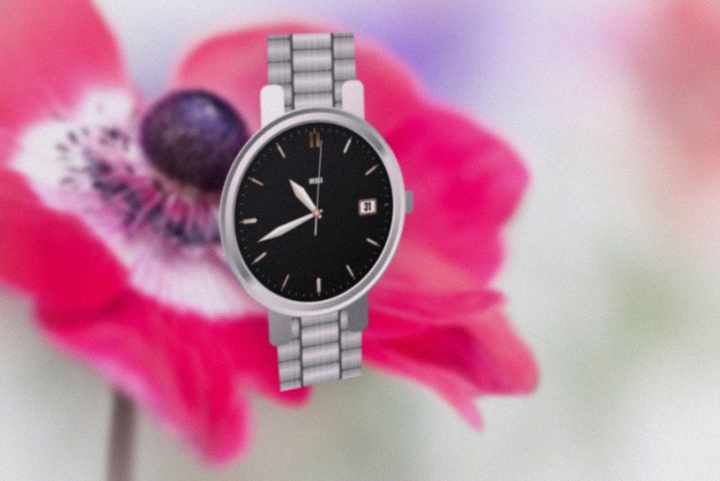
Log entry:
**10:42:01**
